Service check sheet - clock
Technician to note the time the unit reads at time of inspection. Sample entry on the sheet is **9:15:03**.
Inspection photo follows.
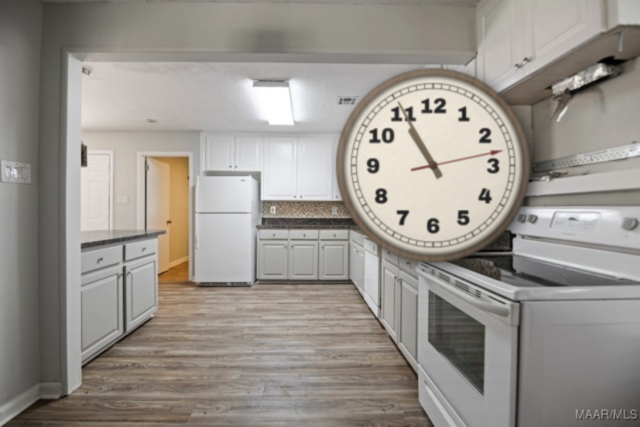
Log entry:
**10:55:13**
